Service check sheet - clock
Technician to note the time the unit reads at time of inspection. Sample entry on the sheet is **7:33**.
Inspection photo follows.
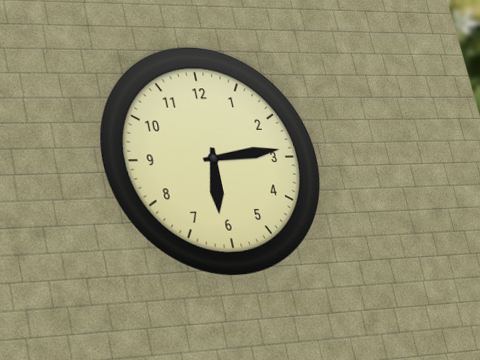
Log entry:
**6:14**
